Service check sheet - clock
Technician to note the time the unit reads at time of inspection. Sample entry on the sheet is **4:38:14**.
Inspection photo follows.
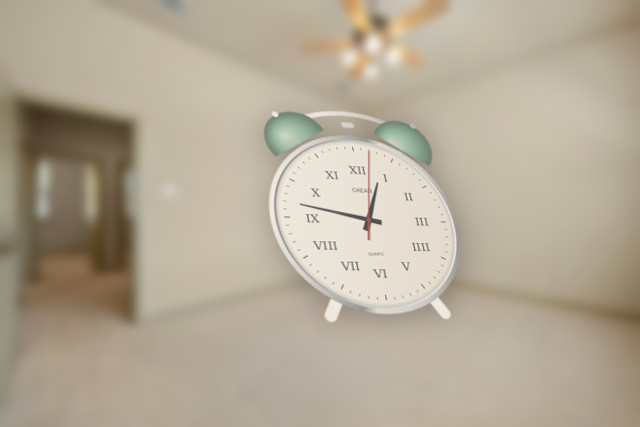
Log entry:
**12:47:02**
